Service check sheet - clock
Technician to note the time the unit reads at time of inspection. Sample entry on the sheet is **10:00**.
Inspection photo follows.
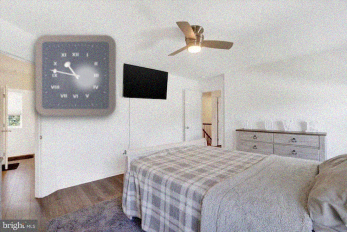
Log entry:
**10:47**
